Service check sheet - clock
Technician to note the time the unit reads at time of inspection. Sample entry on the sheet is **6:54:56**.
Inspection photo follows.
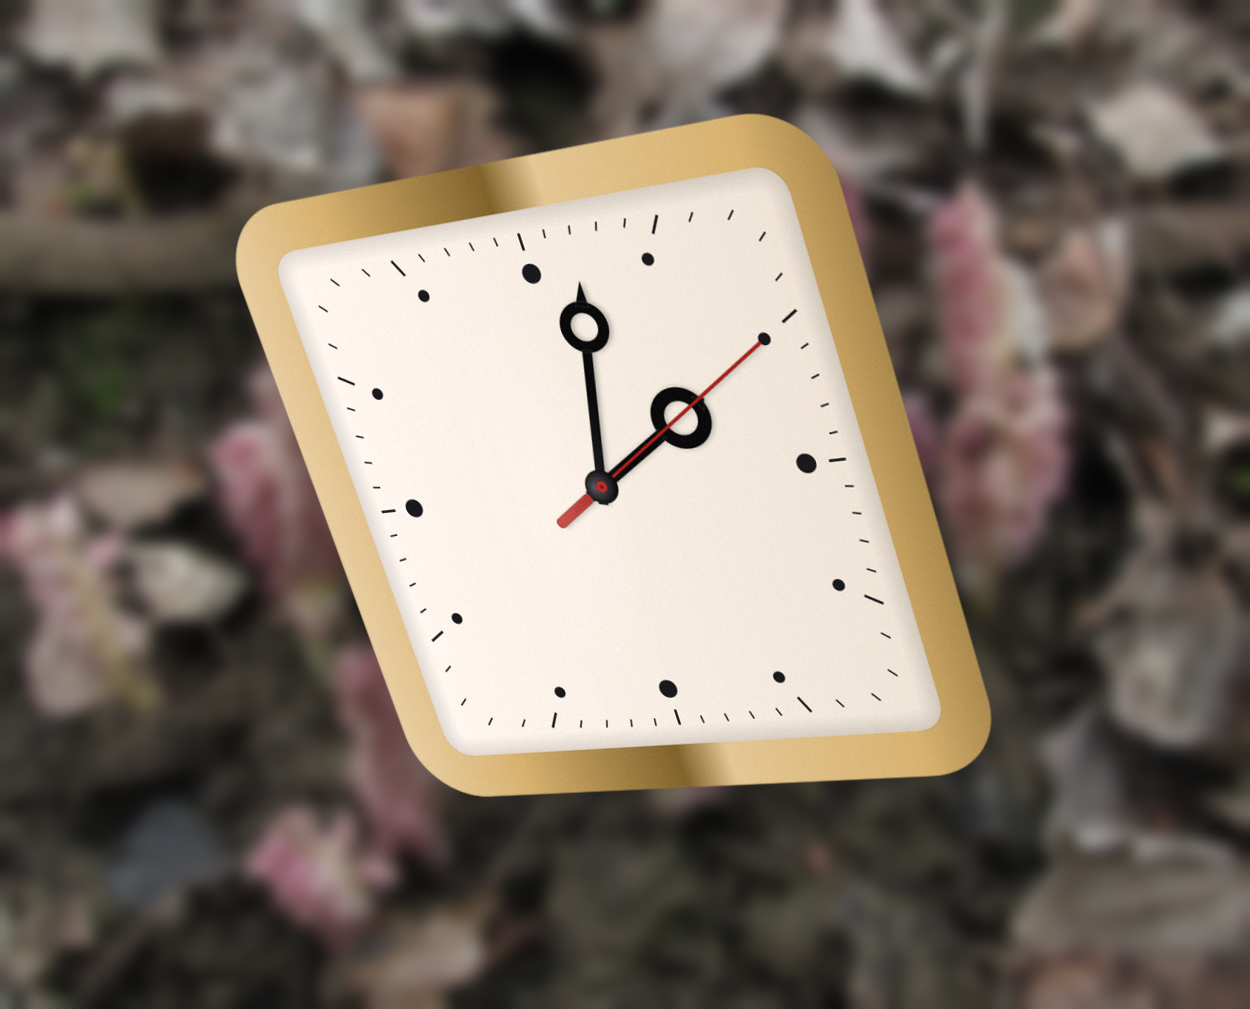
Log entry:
**2:02:10**
